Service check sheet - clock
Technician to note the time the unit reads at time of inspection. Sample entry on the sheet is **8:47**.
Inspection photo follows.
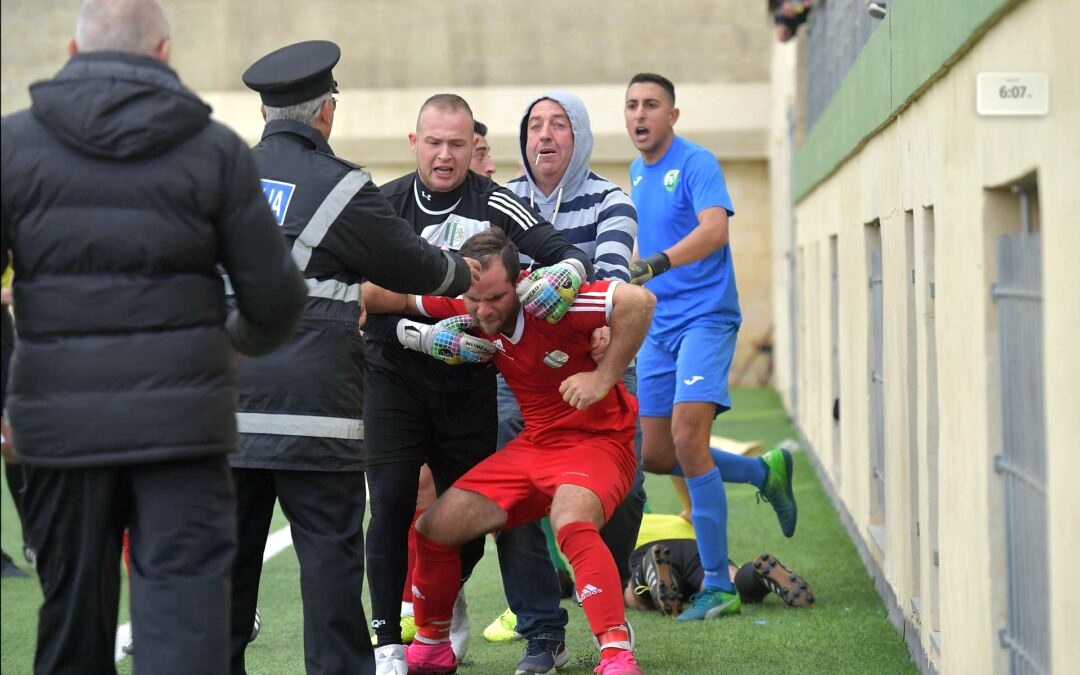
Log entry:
**6:07**
